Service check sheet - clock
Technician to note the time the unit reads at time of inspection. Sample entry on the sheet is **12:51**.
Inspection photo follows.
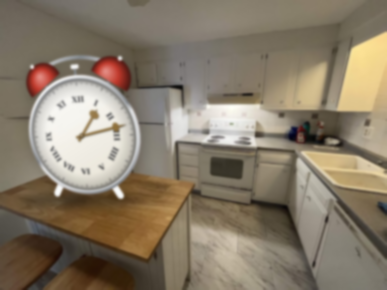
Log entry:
**1:13**
